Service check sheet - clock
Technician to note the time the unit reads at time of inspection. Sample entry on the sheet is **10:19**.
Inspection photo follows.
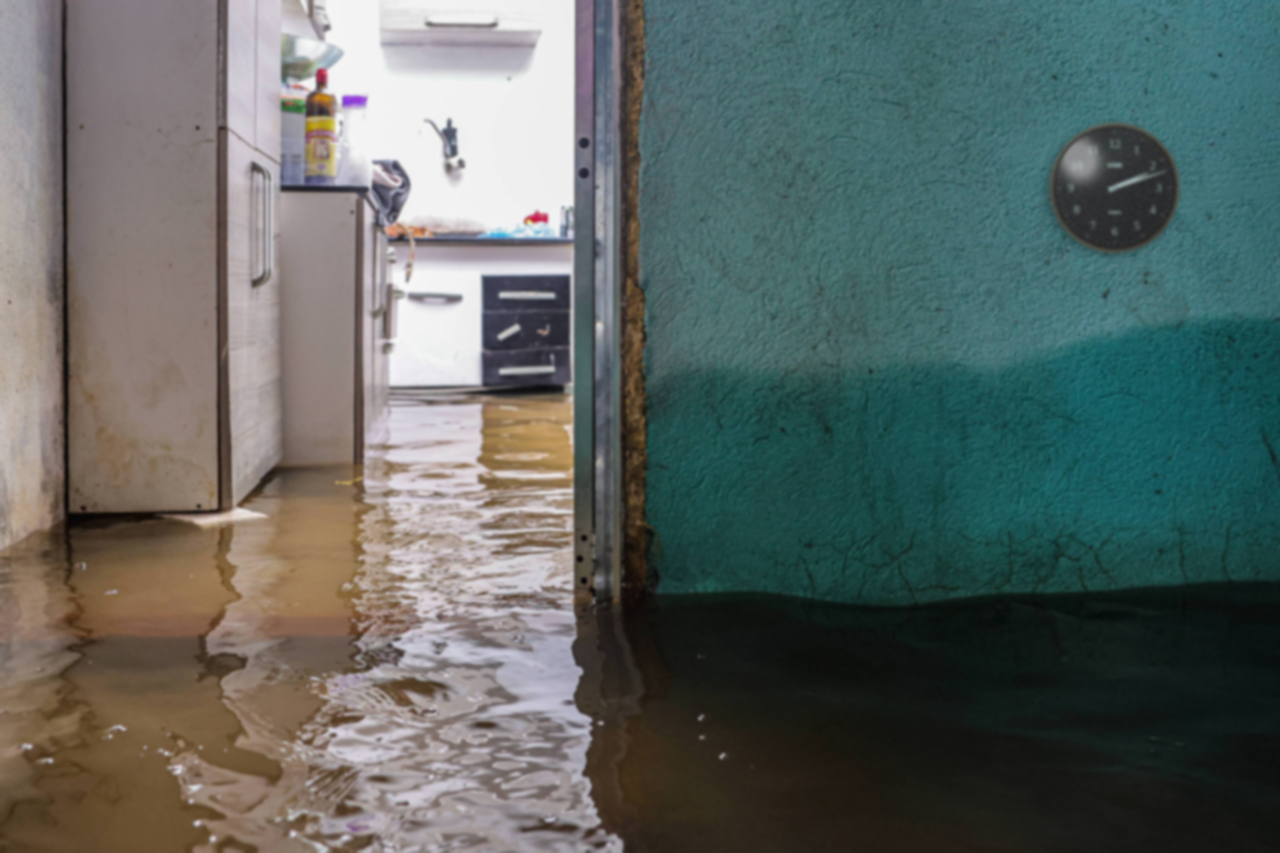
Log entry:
**2:12**
